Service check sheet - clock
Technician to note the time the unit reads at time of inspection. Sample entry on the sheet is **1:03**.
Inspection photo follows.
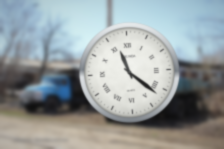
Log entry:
**11:22**
